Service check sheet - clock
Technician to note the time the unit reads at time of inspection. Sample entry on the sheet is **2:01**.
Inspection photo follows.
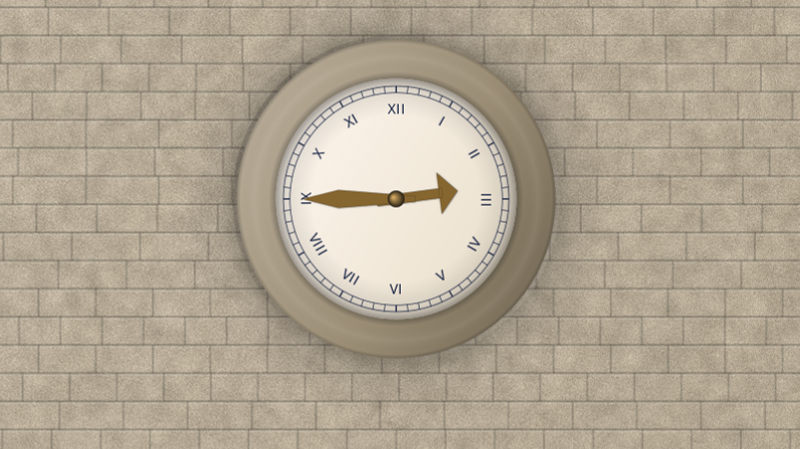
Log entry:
**2:45**
